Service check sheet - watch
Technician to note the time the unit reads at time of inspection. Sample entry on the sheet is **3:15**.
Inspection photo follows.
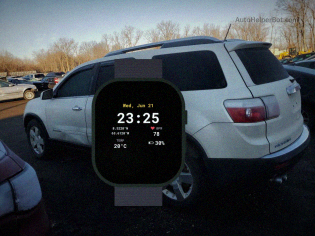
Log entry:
**23:25**
